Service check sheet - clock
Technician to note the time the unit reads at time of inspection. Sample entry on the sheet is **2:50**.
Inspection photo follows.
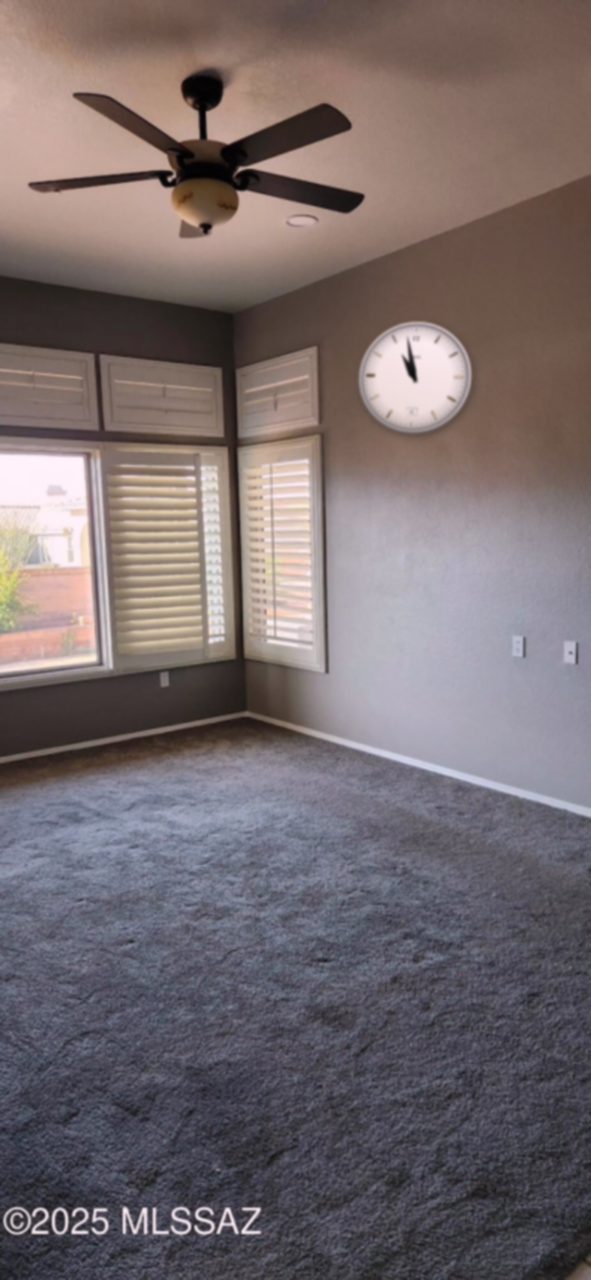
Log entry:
**10:58**
